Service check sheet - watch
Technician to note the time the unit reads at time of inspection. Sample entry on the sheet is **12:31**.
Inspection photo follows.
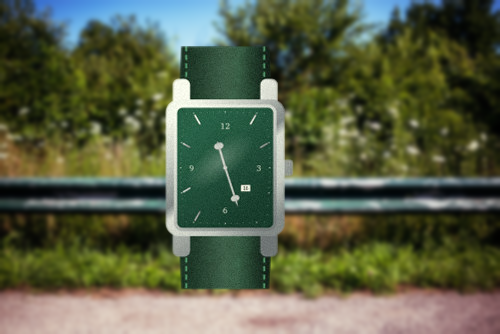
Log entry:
**11:27**
